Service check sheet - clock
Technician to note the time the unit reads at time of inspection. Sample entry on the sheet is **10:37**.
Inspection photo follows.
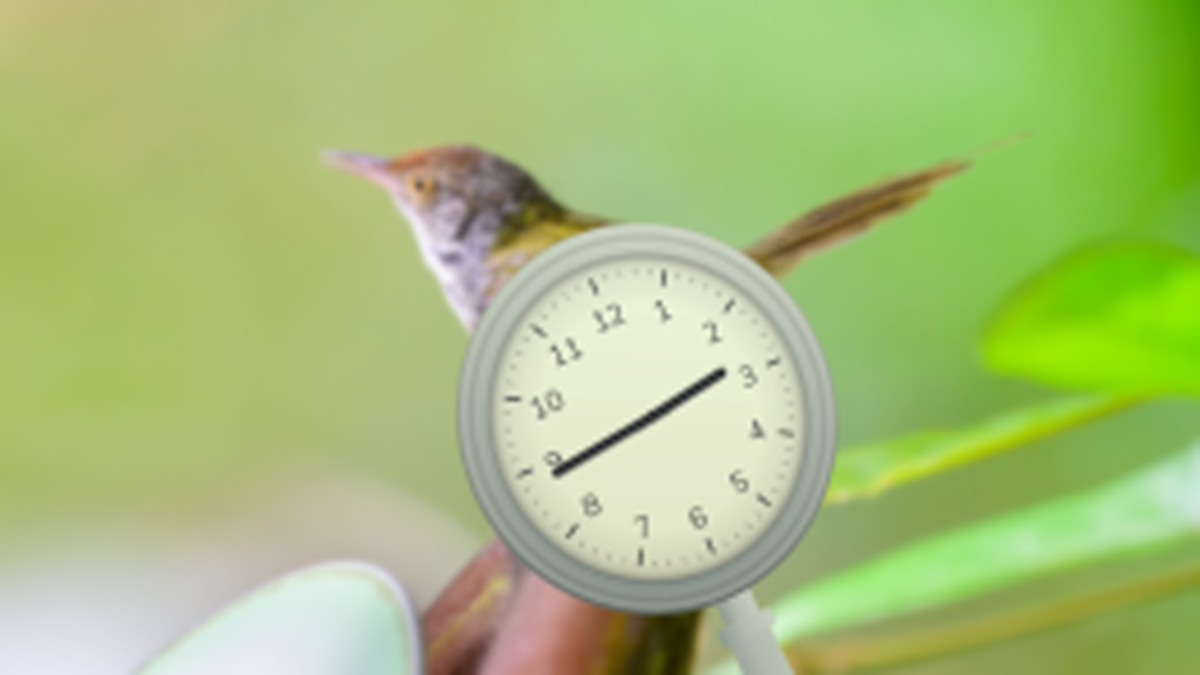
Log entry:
**2:44**
